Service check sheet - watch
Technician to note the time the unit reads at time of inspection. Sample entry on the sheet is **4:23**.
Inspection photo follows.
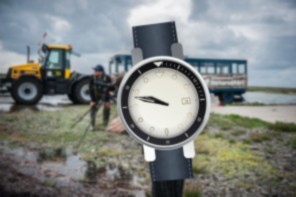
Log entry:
**9:48**
